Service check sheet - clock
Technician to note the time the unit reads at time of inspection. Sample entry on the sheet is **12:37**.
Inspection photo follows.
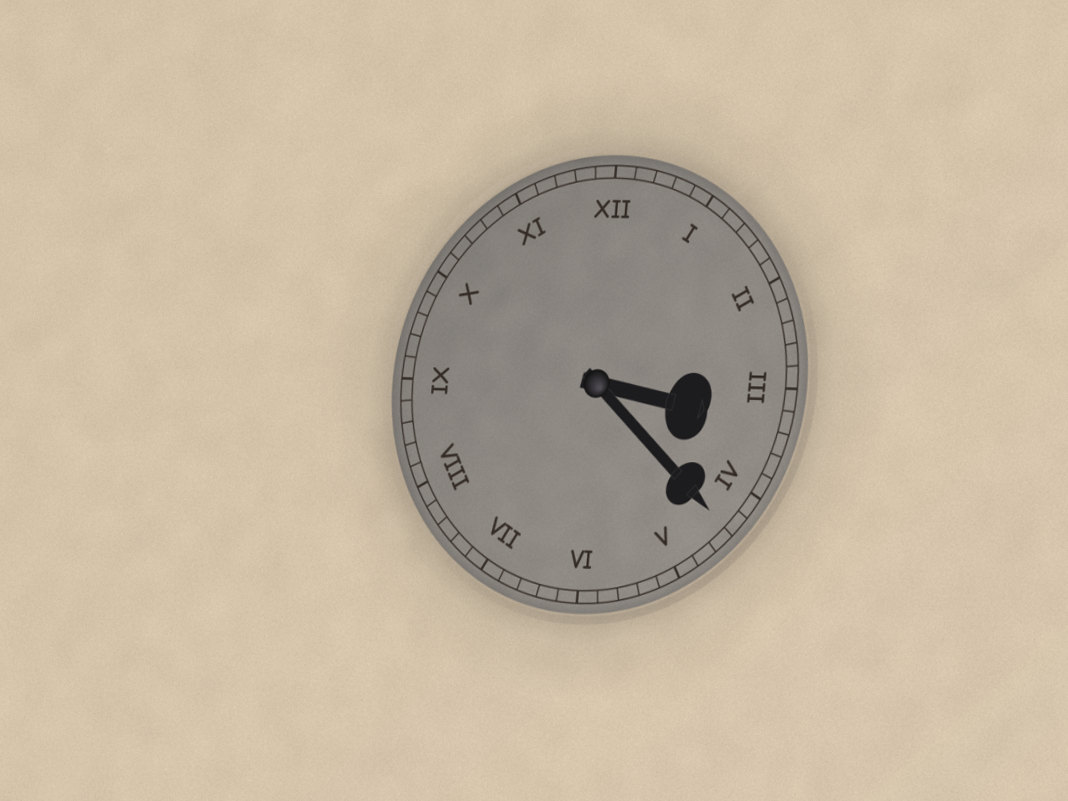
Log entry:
**3:22**
